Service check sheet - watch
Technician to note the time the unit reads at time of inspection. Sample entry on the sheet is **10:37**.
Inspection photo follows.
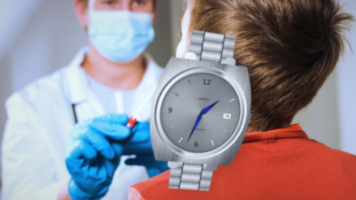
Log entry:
**1:33**
